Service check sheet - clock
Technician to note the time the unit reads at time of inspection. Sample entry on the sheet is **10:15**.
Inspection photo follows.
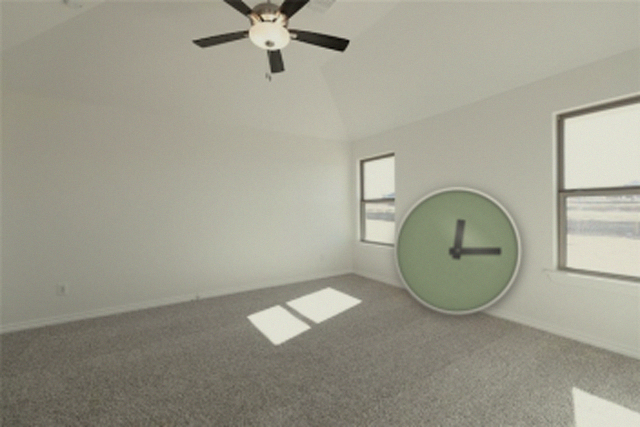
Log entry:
**12:15**
